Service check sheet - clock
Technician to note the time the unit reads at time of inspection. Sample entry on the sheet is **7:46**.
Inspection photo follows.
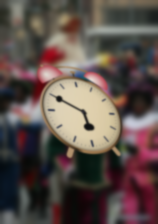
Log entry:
**5:50**
